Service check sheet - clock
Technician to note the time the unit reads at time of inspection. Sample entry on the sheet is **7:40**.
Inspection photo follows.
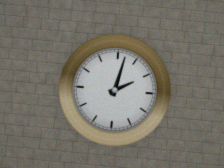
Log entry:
**2:02**
